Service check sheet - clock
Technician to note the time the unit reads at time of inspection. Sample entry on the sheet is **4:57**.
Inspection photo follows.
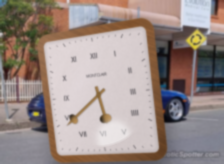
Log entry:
**5:39**
